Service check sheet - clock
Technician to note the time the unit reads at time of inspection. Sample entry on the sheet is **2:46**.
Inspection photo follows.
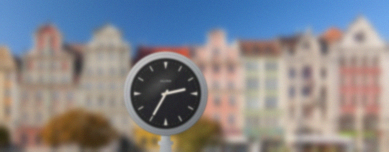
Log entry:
**2:35**
